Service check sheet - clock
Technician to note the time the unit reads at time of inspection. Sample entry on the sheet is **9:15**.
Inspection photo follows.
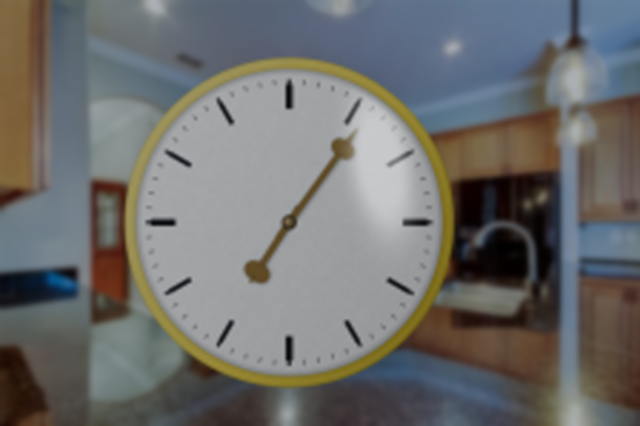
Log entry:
**7:06**
